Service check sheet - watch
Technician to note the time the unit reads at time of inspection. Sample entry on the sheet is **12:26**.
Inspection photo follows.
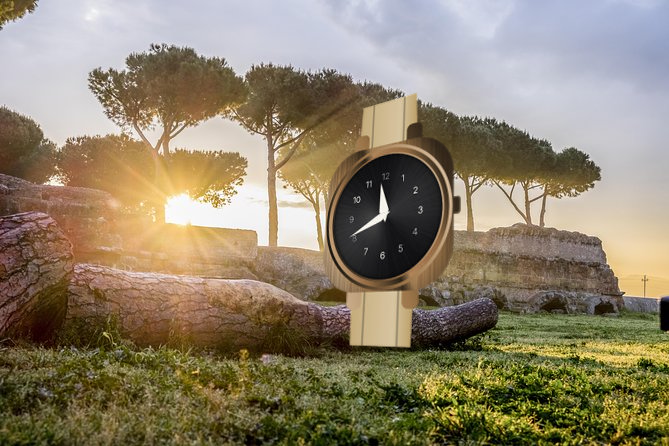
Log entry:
**11:41**
